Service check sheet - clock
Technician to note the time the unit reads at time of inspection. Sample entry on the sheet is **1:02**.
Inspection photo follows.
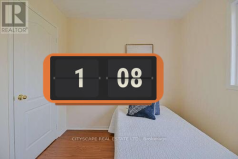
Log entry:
**1:08**
